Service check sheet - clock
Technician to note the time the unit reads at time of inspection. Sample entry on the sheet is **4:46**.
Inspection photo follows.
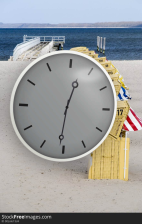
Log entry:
**12:31**
